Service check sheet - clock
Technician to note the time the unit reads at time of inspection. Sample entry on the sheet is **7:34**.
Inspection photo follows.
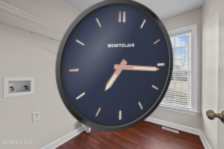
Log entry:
**7:16**
